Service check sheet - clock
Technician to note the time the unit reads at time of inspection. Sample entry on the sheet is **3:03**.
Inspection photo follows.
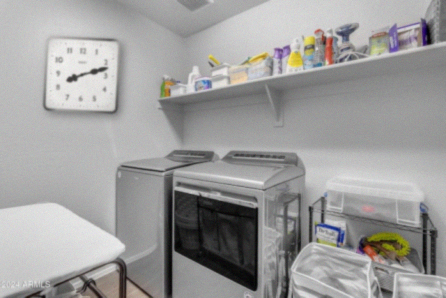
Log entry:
**8:12**
